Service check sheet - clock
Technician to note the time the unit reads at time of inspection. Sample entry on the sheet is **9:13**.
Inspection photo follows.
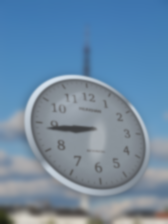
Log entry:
**8:44**
